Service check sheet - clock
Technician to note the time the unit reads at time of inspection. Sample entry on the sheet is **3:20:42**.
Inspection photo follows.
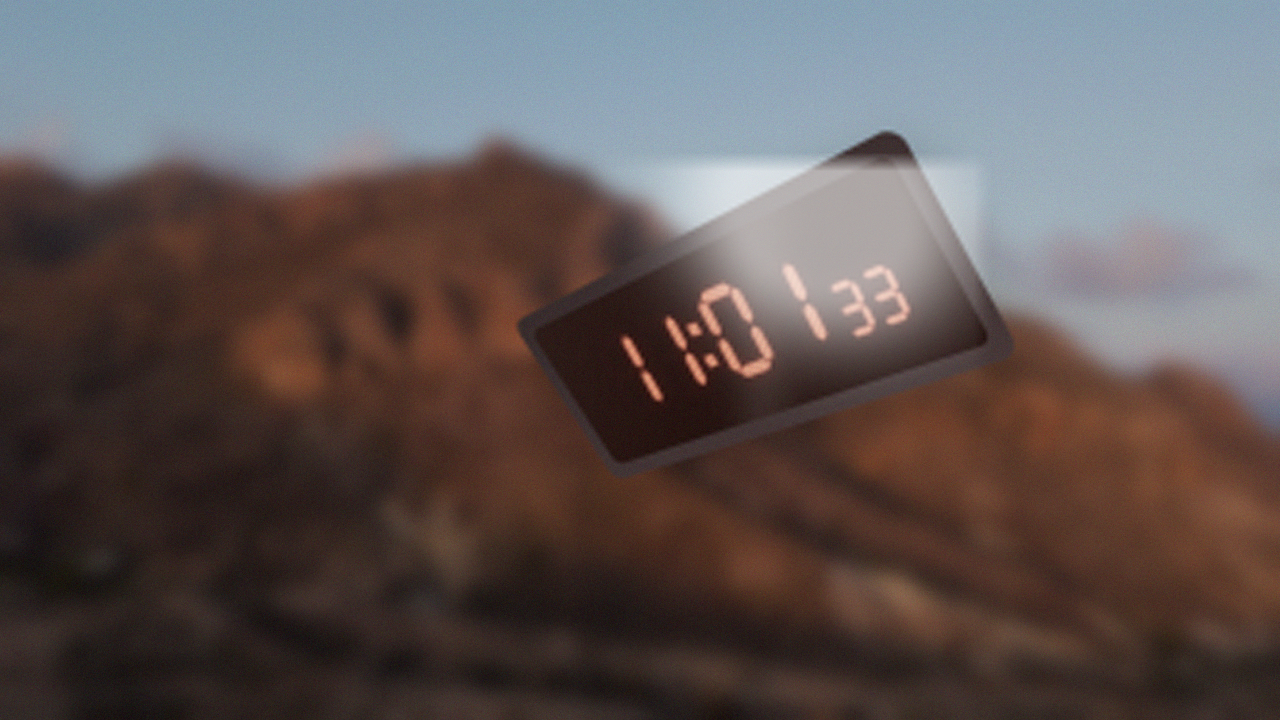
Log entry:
**11:01:33**
